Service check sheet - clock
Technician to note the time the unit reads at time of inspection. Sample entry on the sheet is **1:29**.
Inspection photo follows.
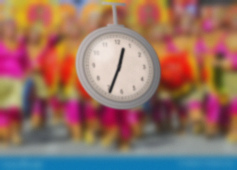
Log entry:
**12:34**
